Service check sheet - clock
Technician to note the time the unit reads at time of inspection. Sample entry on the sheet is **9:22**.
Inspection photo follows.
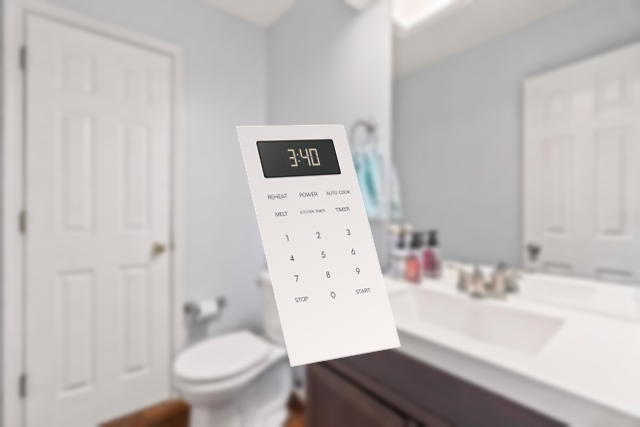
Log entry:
**3:40**
